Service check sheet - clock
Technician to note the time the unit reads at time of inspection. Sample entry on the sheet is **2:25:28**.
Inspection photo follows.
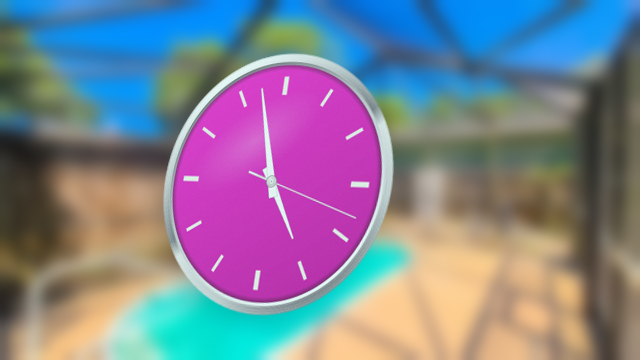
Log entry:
**4:57:18**
